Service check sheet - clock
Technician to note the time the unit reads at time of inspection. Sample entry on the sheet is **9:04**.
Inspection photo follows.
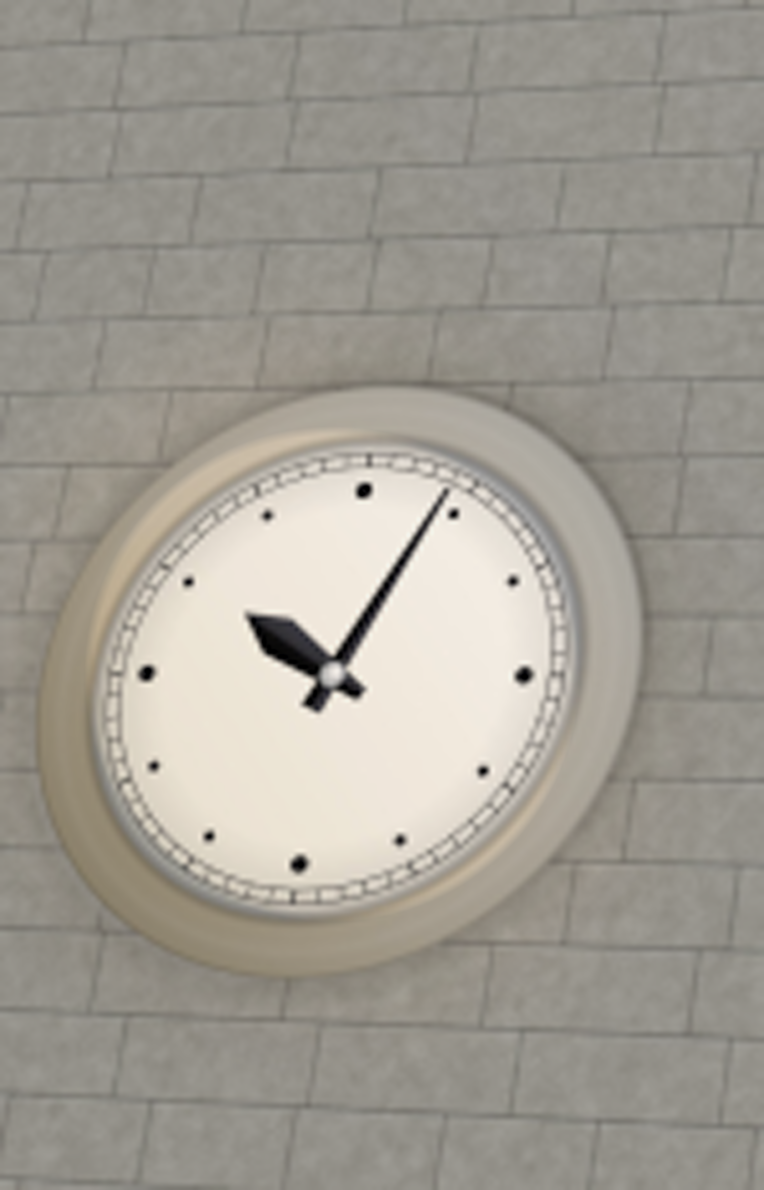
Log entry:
**10:04**
